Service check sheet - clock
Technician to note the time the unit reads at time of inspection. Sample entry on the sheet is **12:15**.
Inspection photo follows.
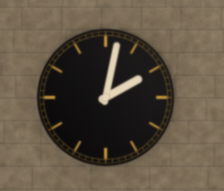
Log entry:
**2:02**
